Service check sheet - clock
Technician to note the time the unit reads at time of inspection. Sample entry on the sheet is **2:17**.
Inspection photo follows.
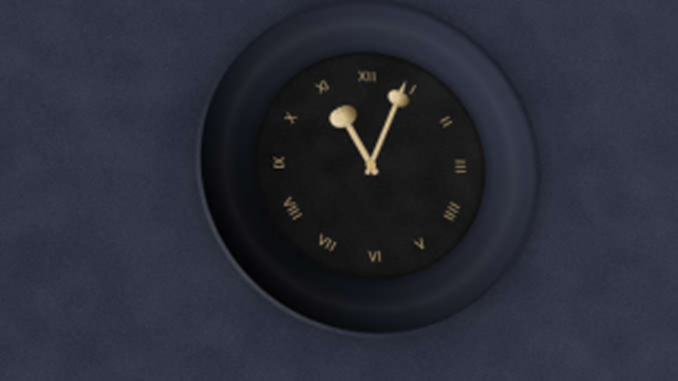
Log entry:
**11:04**
